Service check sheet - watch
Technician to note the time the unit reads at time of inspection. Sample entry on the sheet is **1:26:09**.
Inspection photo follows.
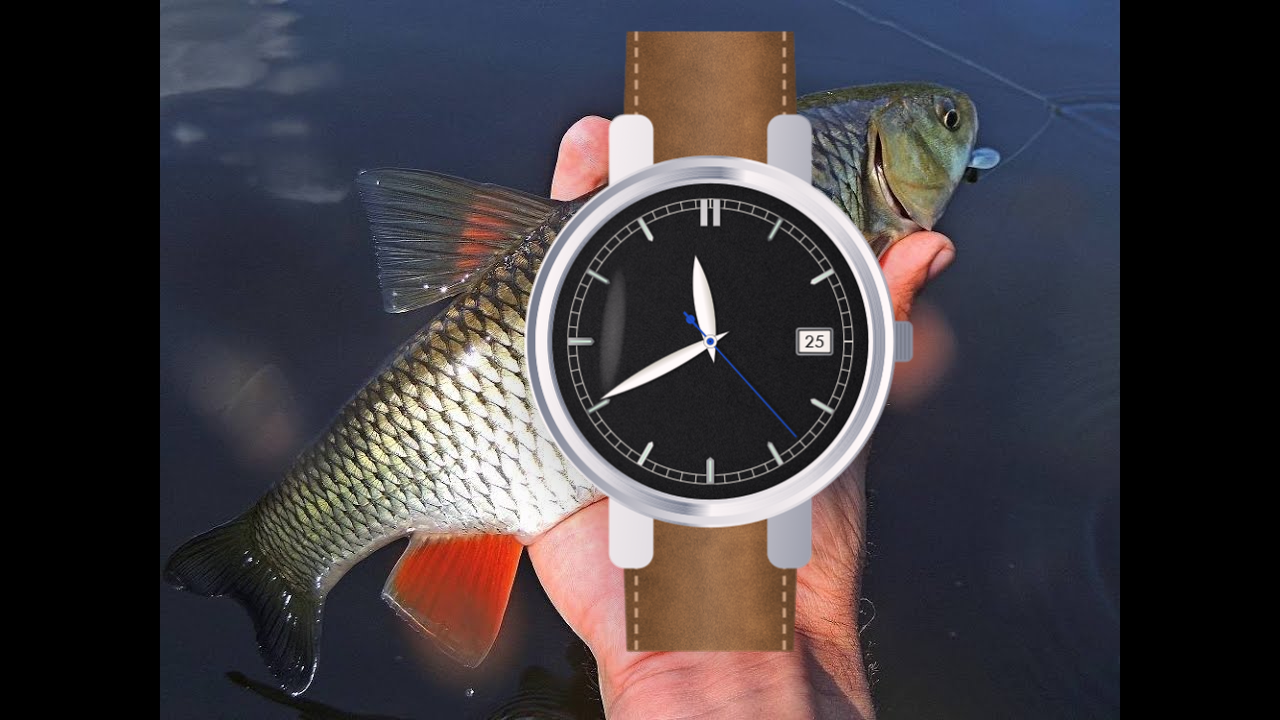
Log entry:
**11:40:23**
